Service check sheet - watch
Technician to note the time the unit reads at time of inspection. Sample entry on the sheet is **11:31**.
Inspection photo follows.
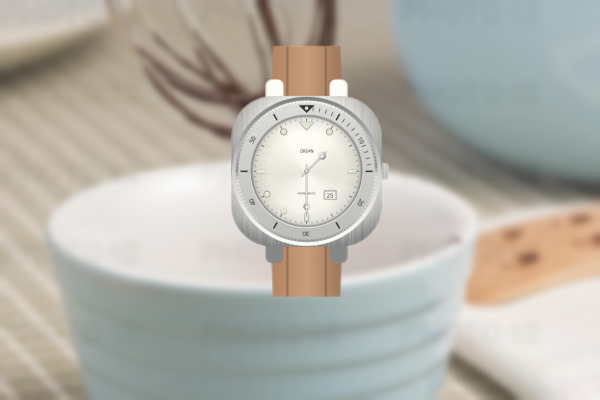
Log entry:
**1:30**
